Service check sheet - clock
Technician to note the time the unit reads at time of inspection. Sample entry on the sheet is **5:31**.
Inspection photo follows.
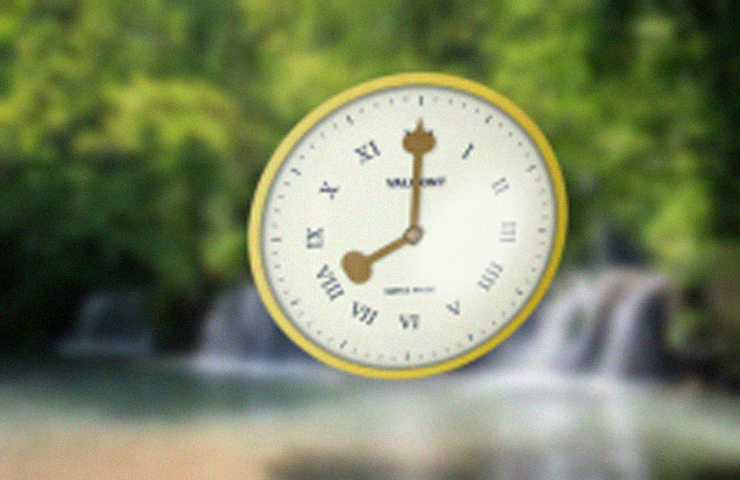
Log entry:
**8:00**
